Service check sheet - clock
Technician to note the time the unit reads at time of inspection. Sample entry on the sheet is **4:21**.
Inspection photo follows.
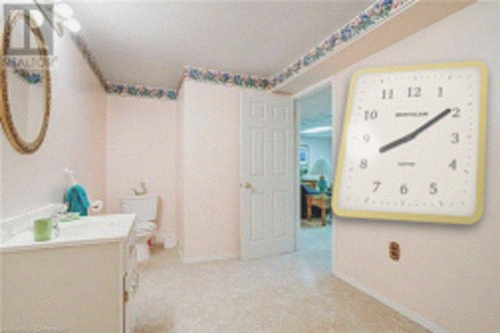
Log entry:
**8:09**
